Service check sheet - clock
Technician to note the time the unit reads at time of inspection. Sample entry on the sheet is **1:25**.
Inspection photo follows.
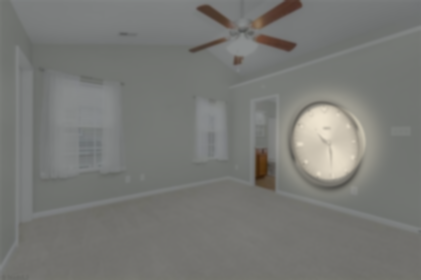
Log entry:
**10:31**
